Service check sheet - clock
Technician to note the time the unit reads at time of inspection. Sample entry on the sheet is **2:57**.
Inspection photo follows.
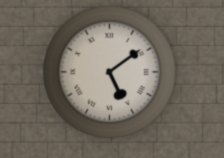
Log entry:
**5:09**
